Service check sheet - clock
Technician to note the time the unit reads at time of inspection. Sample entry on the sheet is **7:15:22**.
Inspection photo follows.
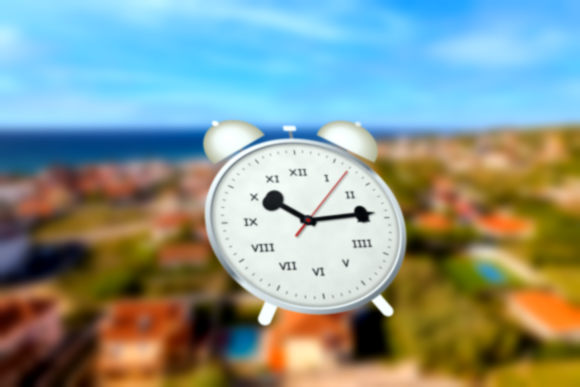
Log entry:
**10:14:07**
